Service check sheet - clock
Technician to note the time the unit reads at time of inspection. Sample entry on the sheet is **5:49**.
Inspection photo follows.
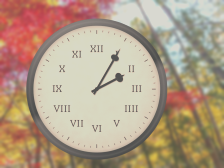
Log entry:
**2:05**
